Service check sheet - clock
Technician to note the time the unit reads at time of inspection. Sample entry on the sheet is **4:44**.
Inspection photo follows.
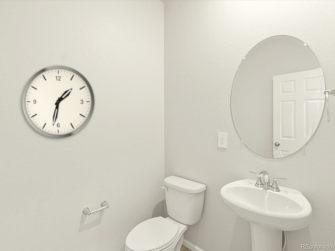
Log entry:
**1:32**
